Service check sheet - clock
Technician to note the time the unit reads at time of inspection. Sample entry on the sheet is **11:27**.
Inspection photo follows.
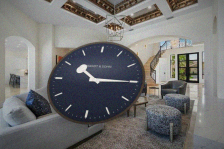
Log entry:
**10:15**
